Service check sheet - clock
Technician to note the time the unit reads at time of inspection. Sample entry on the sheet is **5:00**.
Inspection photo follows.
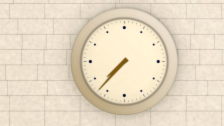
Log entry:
**7:37**
